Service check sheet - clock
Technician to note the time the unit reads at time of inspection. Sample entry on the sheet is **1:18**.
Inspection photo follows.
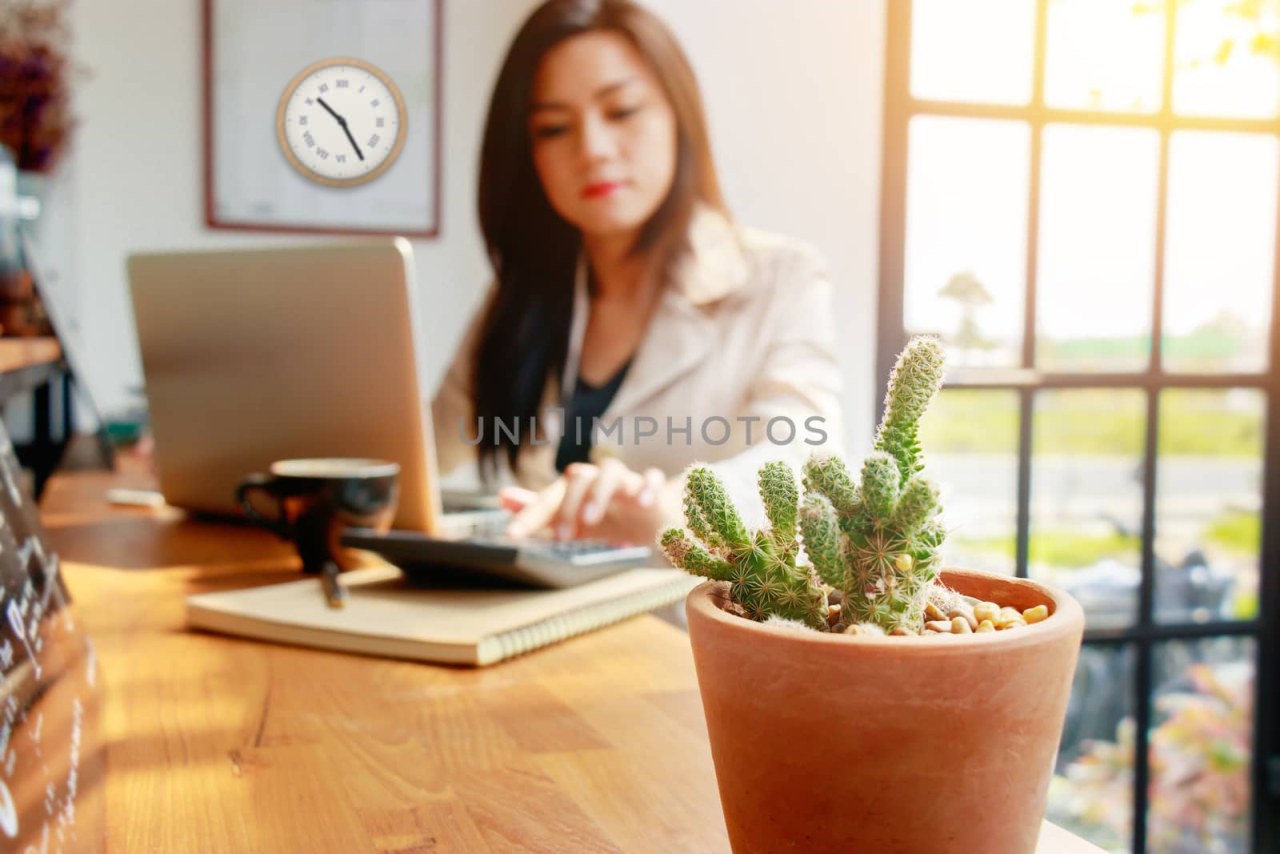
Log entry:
**10:25**
